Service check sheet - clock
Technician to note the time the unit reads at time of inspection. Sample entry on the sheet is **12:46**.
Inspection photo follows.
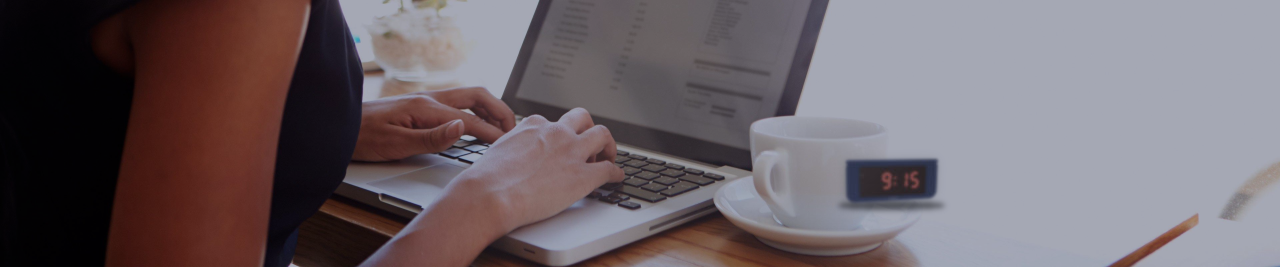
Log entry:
**9:15**
